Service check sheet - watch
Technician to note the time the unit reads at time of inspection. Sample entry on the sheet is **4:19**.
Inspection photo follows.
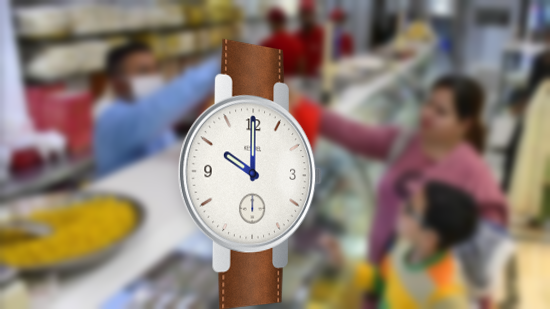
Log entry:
**10:00**
